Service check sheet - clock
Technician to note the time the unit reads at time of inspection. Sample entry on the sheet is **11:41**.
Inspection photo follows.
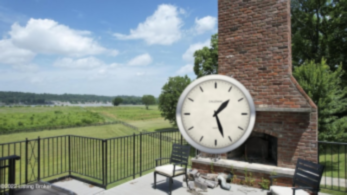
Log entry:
**1:27**
